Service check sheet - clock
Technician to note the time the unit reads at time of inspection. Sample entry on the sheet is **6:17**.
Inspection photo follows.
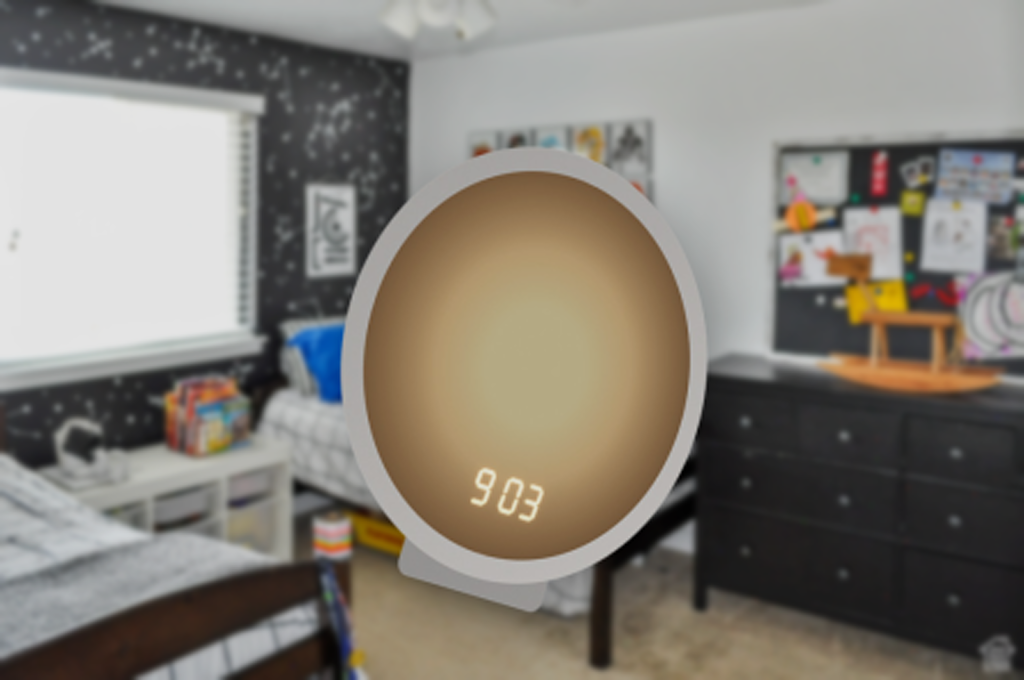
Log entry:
**9:03**
